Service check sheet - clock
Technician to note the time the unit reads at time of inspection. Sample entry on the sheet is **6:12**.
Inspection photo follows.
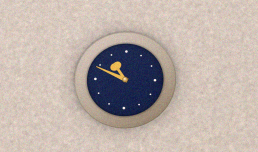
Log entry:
**10:49**
